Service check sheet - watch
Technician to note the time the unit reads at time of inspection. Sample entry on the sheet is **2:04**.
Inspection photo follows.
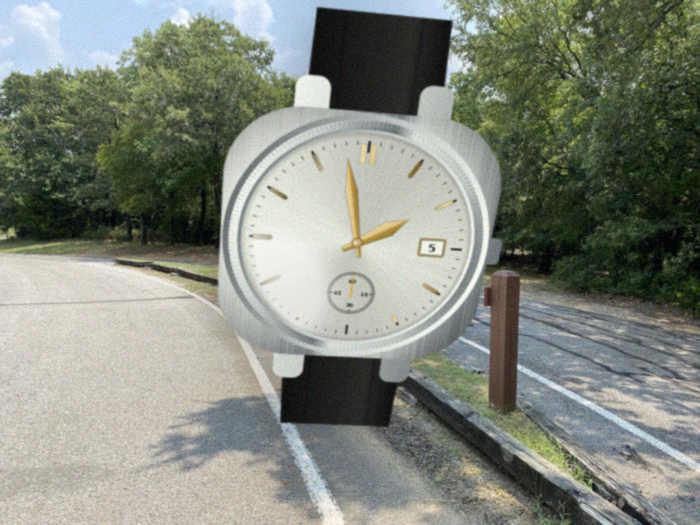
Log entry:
**1:58**
